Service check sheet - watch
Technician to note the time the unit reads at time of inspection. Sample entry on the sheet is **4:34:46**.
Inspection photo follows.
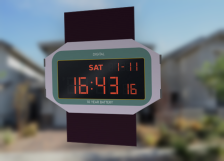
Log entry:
**16:43:16**
